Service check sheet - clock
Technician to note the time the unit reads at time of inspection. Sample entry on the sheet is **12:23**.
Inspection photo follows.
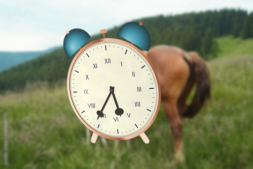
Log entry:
**5:36**
